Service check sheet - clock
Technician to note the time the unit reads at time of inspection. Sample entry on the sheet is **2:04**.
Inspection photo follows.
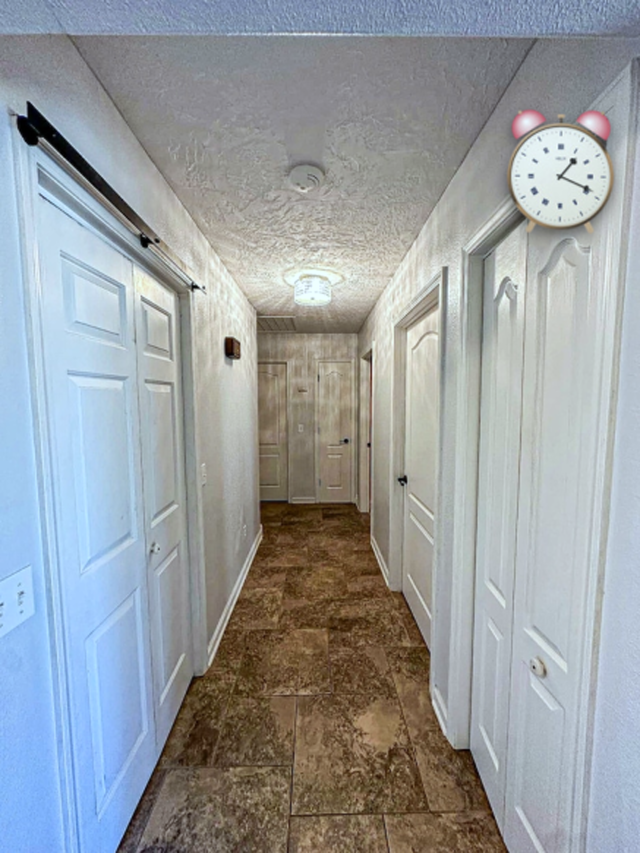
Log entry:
**1:19**
